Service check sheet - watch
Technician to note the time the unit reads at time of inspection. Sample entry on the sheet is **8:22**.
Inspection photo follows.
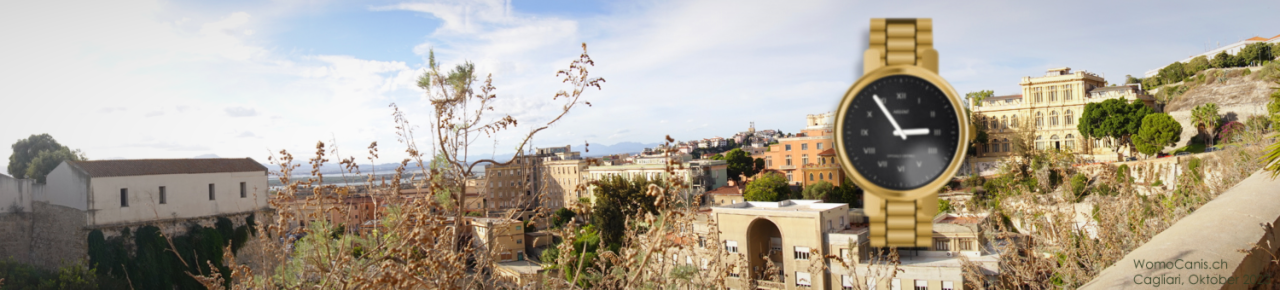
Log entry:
**2:54**
